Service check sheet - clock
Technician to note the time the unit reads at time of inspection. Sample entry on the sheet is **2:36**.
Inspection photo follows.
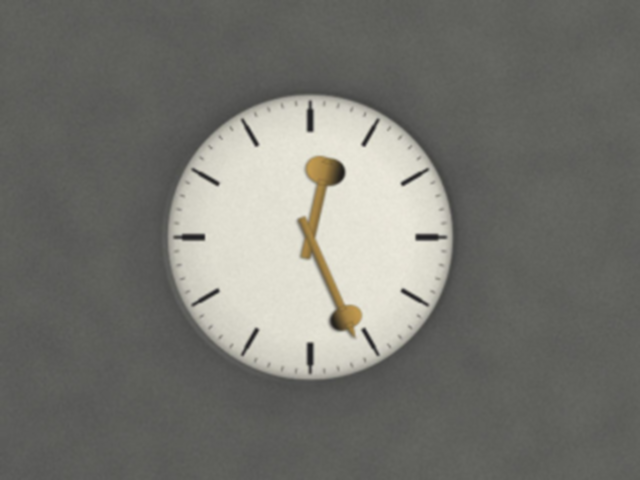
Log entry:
**12:26**
